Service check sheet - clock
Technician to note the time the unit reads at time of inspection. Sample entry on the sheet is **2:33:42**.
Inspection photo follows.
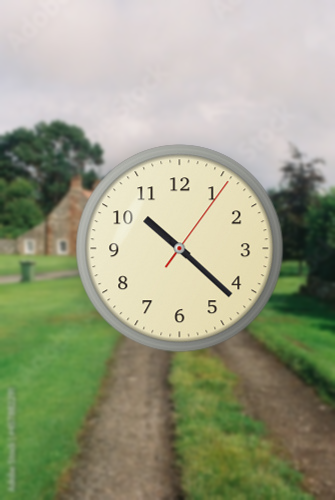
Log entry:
**10:22:06**
